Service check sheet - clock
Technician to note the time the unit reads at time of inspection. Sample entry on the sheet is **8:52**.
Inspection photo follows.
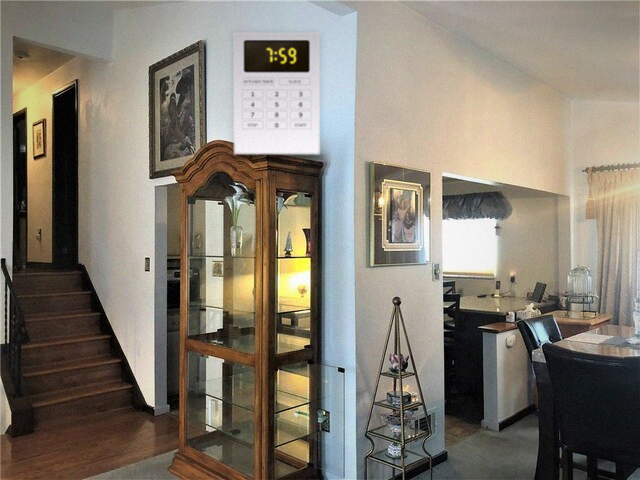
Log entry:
**7:59**
